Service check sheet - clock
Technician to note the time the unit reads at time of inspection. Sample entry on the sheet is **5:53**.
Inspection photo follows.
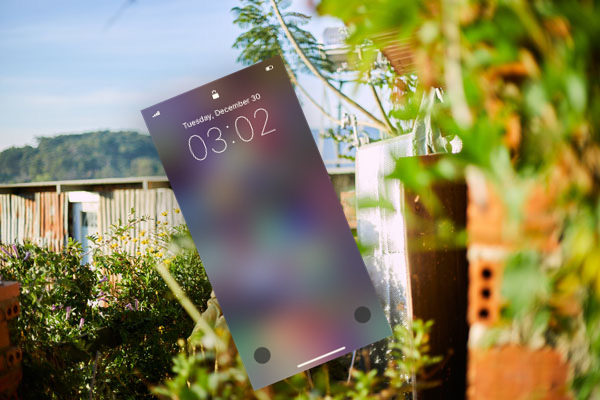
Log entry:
**3:02**
